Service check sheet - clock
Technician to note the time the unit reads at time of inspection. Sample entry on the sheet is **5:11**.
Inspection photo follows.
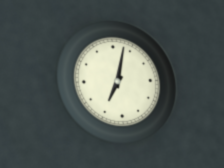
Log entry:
**7:03**
